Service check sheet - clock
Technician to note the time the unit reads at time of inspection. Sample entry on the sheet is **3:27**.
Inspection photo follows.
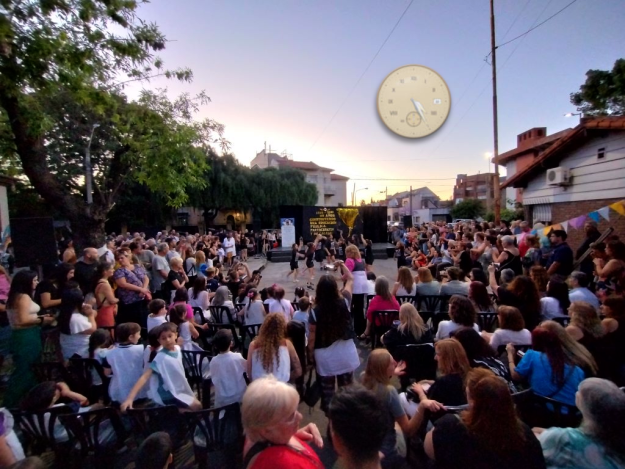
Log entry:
**4:25**
